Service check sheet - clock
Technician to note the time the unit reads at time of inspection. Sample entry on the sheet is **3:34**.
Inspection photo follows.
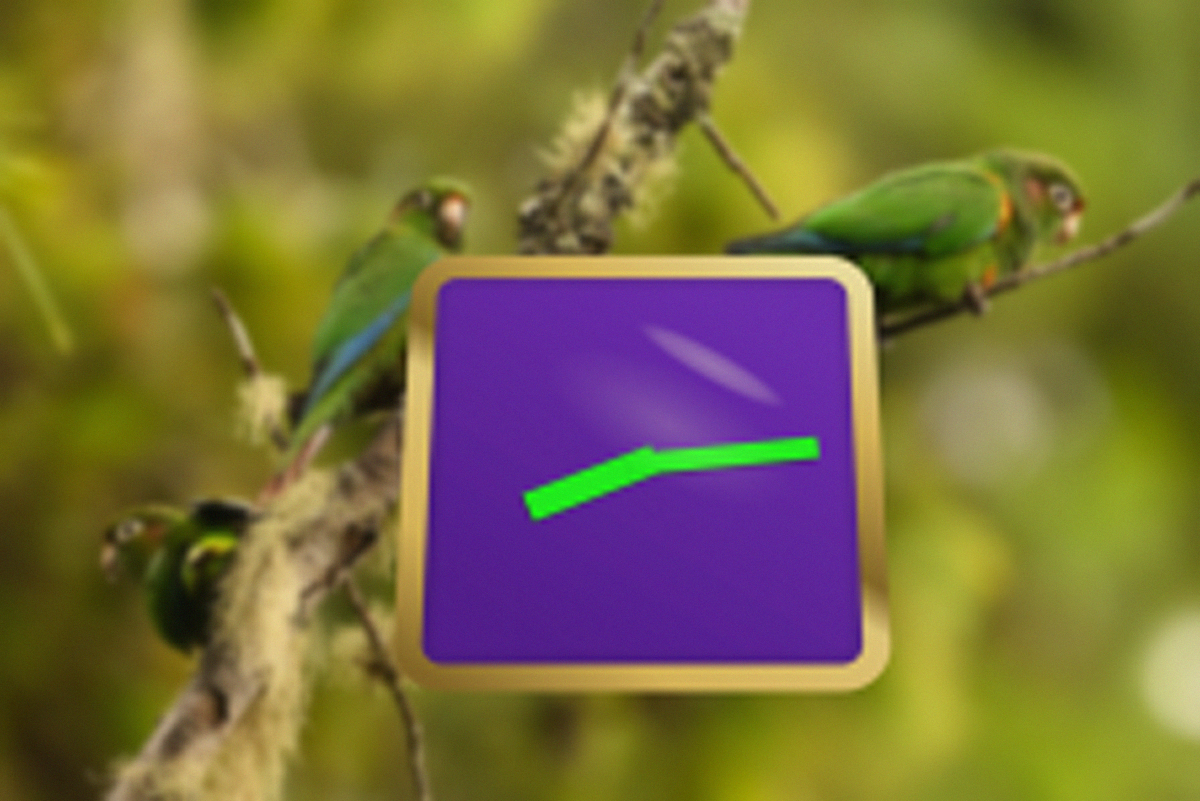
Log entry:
**8:14**
